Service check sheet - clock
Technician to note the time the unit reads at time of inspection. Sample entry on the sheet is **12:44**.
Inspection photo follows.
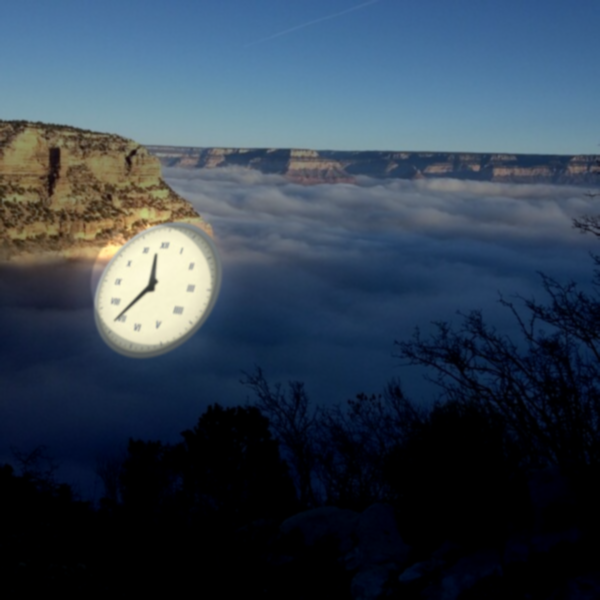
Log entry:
**11:36**
